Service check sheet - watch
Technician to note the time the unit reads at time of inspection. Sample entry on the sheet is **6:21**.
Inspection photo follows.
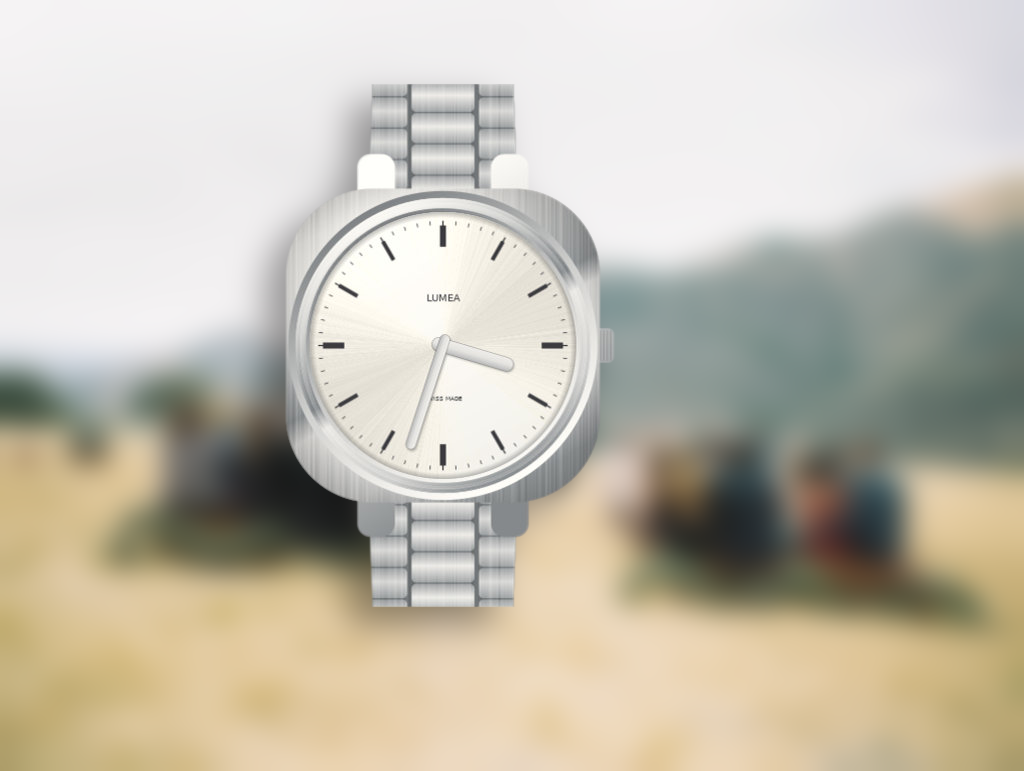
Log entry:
**3:33**
